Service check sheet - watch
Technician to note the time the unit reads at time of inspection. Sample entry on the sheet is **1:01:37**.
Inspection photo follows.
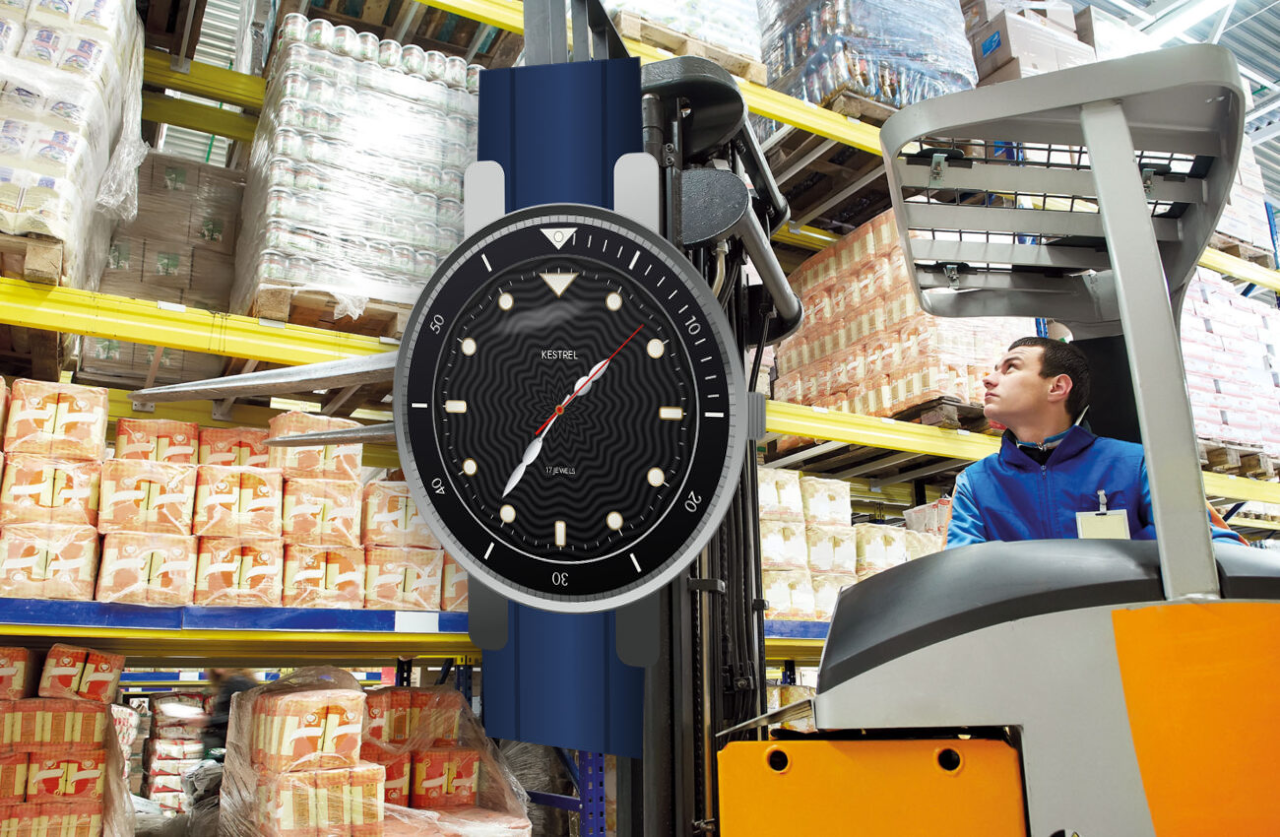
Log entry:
**1:36:08**
